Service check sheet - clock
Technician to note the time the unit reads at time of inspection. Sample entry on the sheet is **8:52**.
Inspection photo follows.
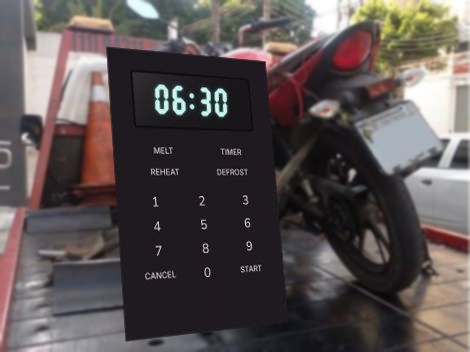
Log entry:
**6:30**
